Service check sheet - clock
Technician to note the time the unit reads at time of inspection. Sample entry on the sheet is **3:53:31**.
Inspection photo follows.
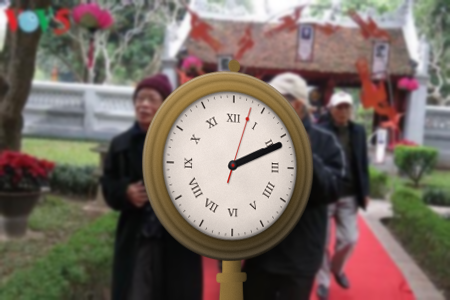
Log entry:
**2:11:03**
